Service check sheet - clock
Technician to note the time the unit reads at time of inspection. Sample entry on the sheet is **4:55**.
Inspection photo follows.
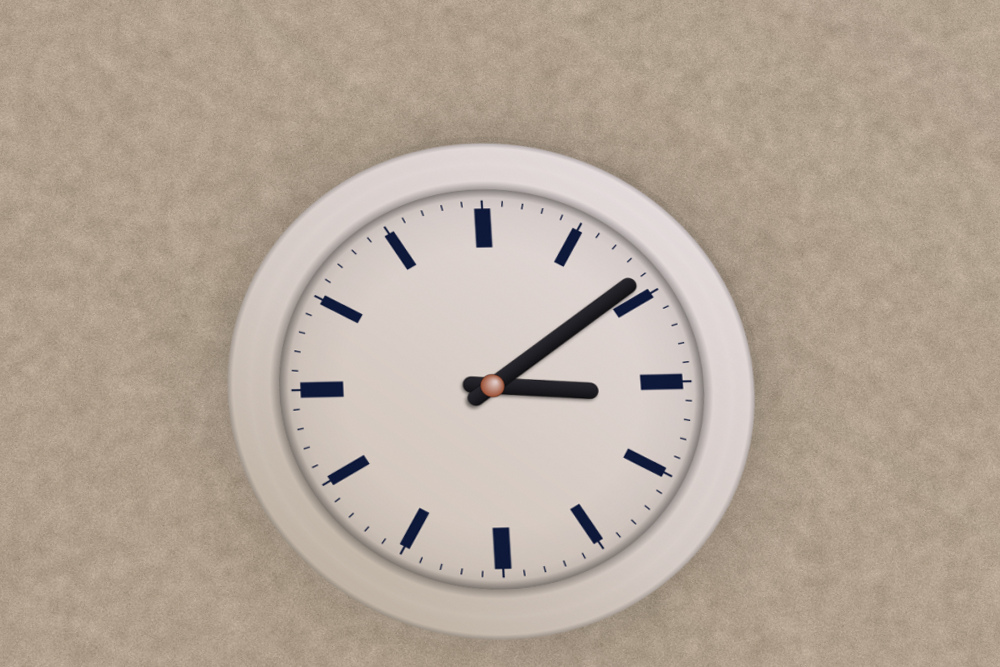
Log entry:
**3:09**
